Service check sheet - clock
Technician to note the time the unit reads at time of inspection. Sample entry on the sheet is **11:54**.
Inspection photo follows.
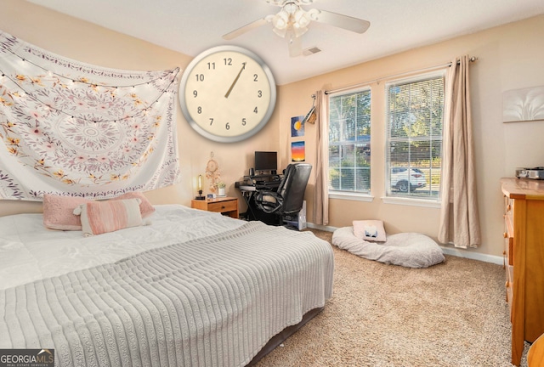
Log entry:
**1:05**
